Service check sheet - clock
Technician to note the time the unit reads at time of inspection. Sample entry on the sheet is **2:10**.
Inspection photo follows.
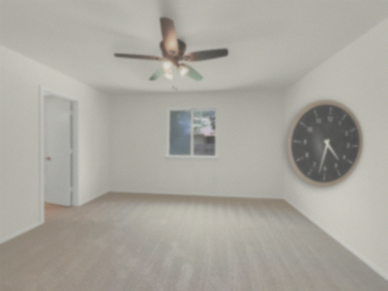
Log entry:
**4:32**
